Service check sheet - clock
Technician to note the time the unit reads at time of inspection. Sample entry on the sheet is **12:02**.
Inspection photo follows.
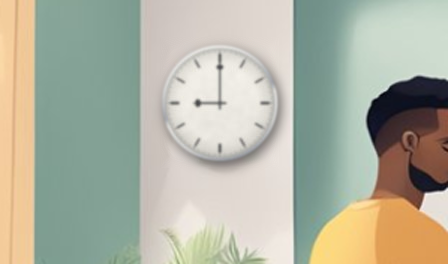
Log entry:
**9:00**
